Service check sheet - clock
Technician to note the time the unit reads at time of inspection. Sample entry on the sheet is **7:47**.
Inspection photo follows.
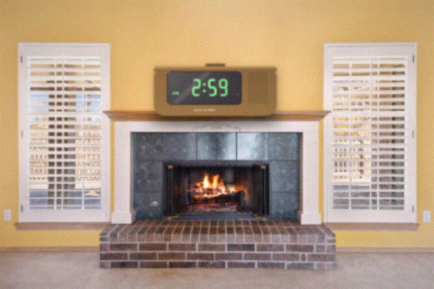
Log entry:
**2:59**
